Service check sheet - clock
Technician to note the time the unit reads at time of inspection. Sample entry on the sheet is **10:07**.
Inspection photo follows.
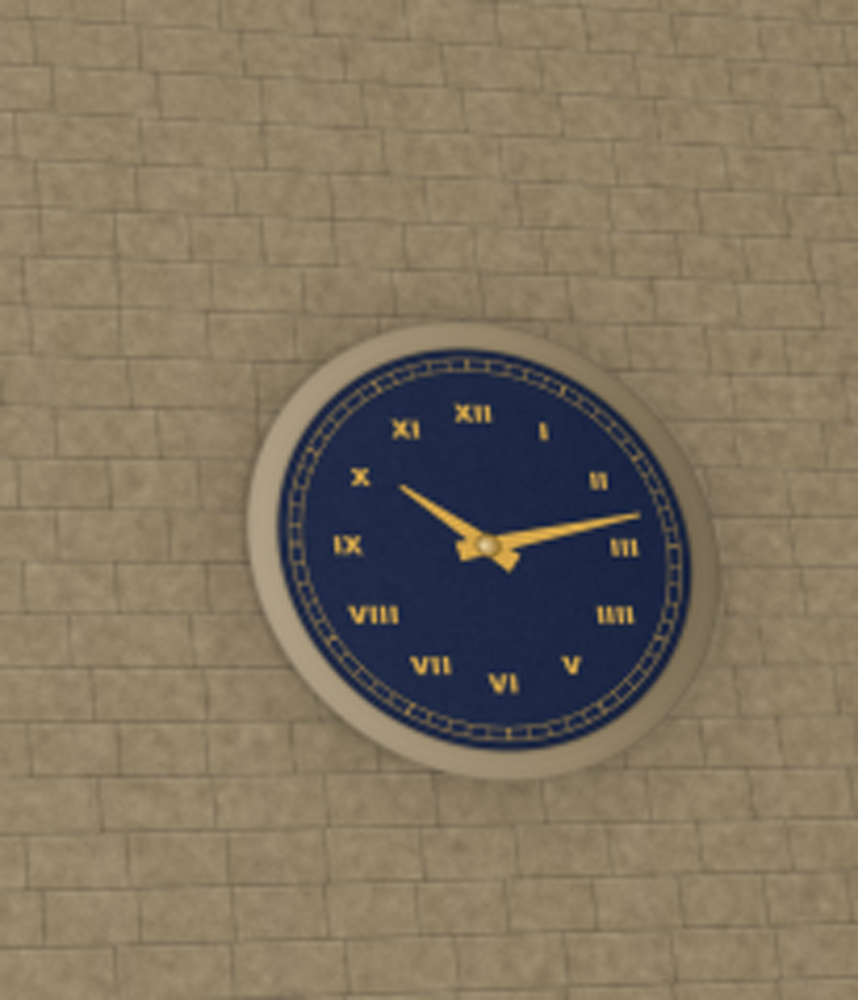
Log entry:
**10:13**
